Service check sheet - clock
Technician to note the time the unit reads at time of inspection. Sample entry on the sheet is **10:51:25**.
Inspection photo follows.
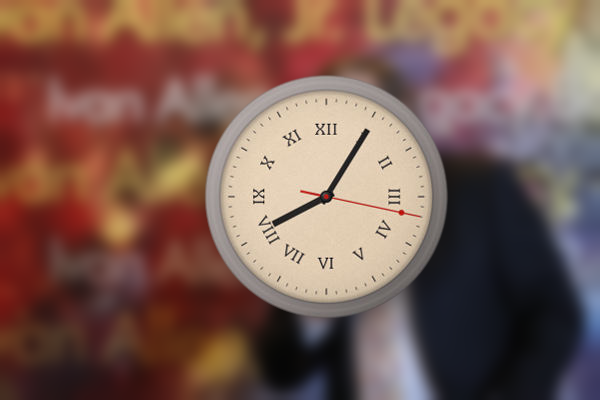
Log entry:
**8:05:17**
